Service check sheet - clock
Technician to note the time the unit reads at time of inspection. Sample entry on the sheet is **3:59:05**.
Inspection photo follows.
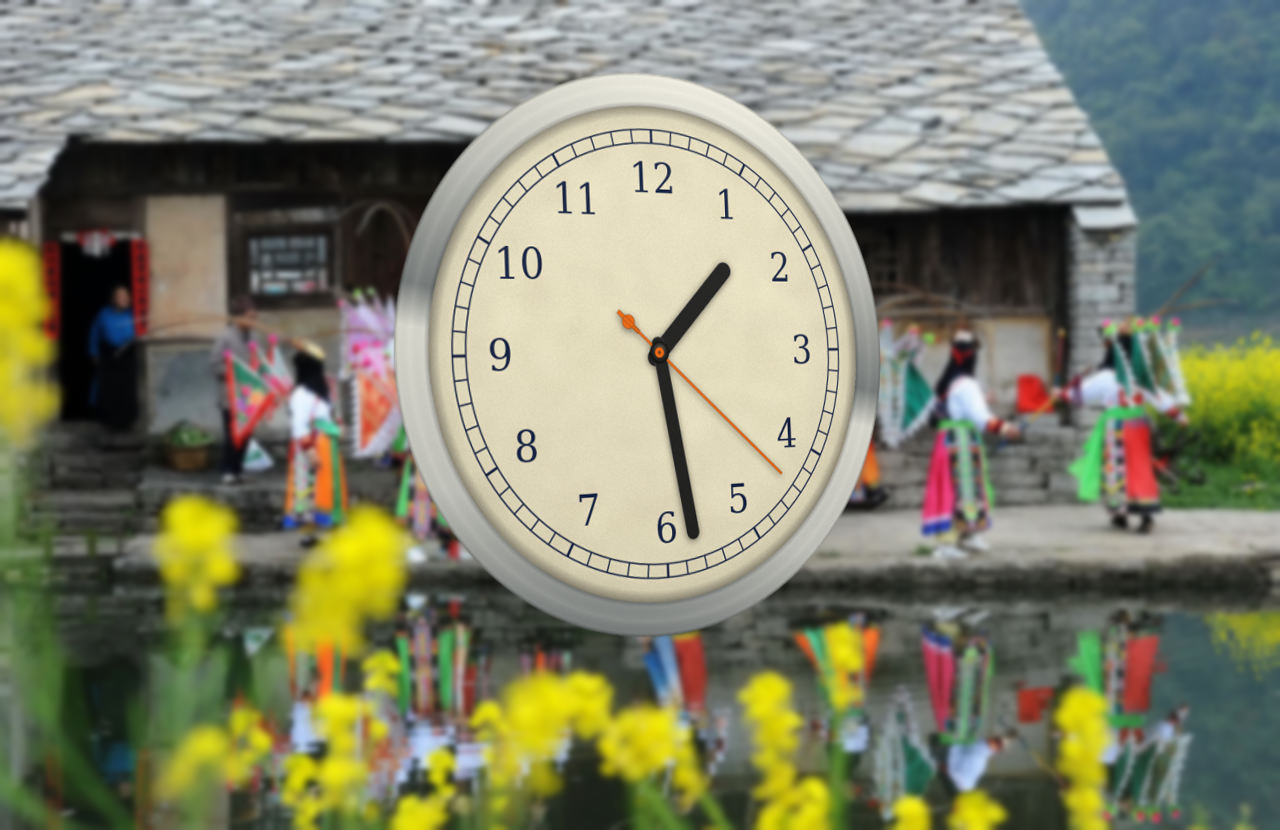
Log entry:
**1:28:22**
